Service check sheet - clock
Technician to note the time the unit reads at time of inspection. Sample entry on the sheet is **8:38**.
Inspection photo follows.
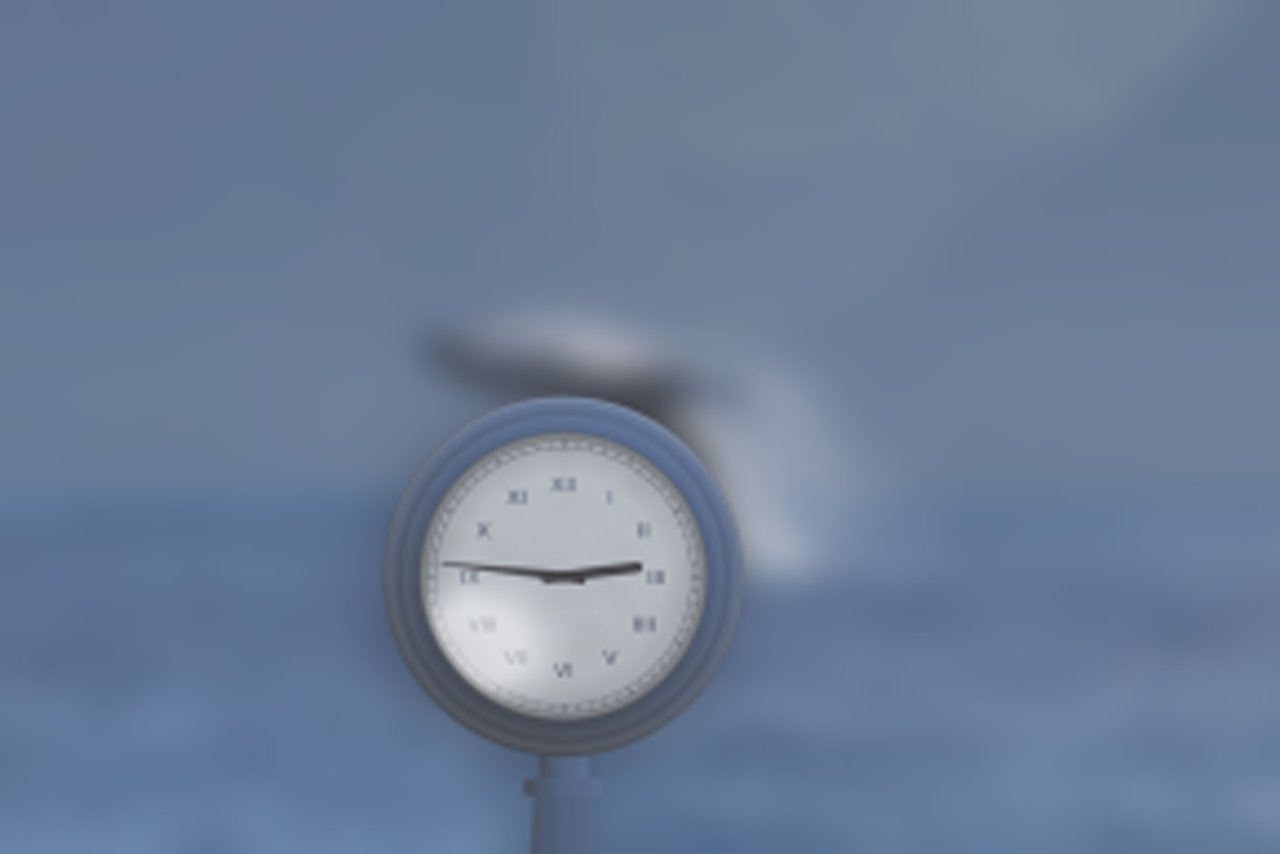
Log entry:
**2:46**
